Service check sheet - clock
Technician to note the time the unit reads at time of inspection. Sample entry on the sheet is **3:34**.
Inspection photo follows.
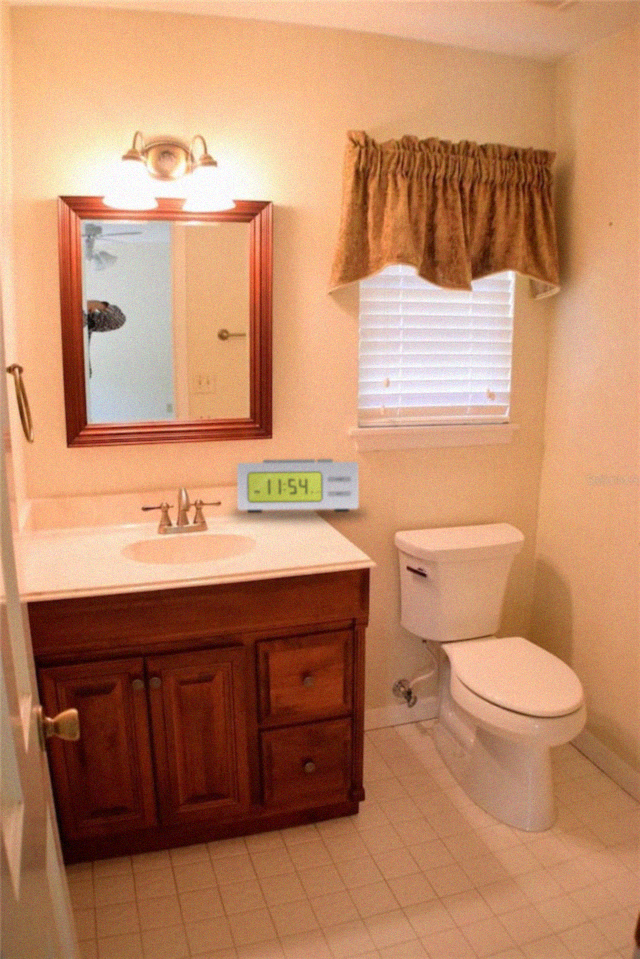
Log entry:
**11:54**
